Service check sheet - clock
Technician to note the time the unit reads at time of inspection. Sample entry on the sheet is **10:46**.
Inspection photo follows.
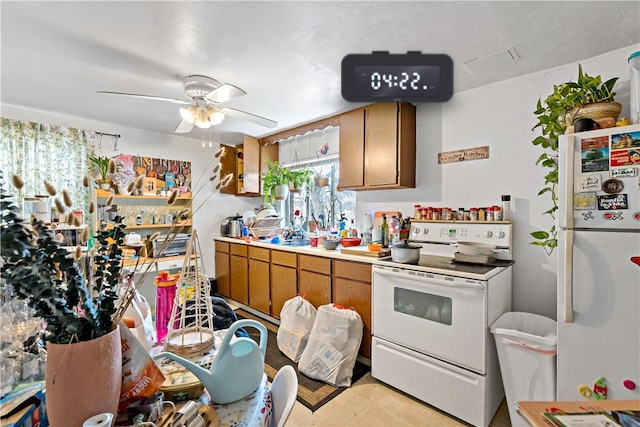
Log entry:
**4:22**
